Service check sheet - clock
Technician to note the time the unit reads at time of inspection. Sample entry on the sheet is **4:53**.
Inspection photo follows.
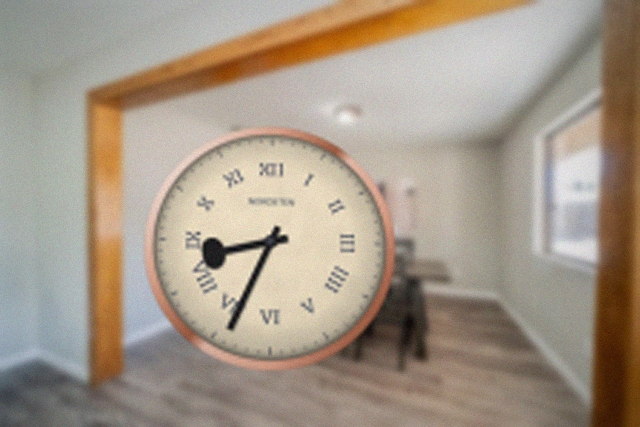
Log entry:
**8:34**
